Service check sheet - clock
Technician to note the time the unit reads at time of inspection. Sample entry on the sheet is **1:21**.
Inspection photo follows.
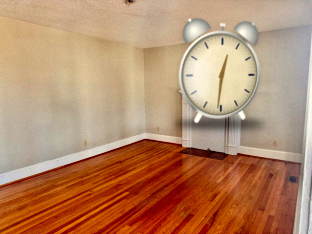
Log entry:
**12:31**
